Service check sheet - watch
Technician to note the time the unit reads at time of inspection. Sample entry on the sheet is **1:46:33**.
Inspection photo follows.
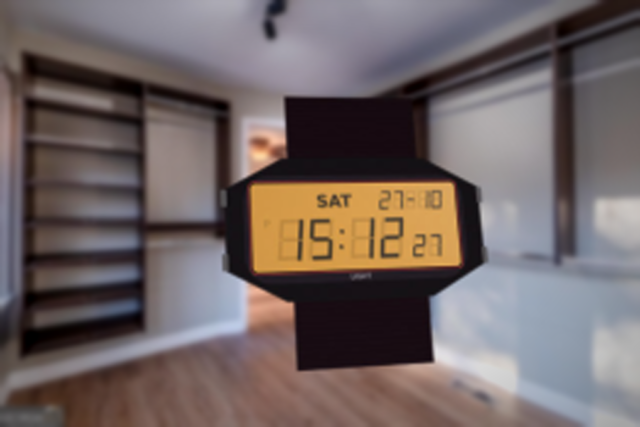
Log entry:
**15:12:27**
